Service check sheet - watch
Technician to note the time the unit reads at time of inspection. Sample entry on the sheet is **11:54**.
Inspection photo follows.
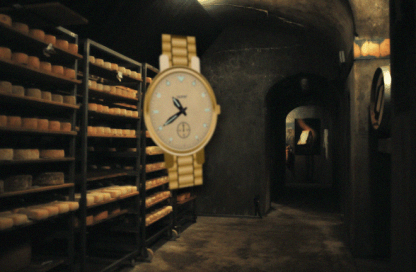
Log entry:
**10:40**
